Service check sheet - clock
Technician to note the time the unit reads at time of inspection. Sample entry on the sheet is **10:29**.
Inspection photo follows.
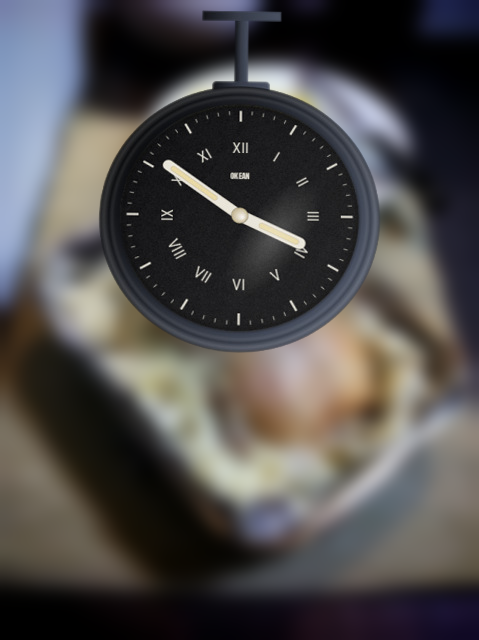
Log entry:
**3:51**
